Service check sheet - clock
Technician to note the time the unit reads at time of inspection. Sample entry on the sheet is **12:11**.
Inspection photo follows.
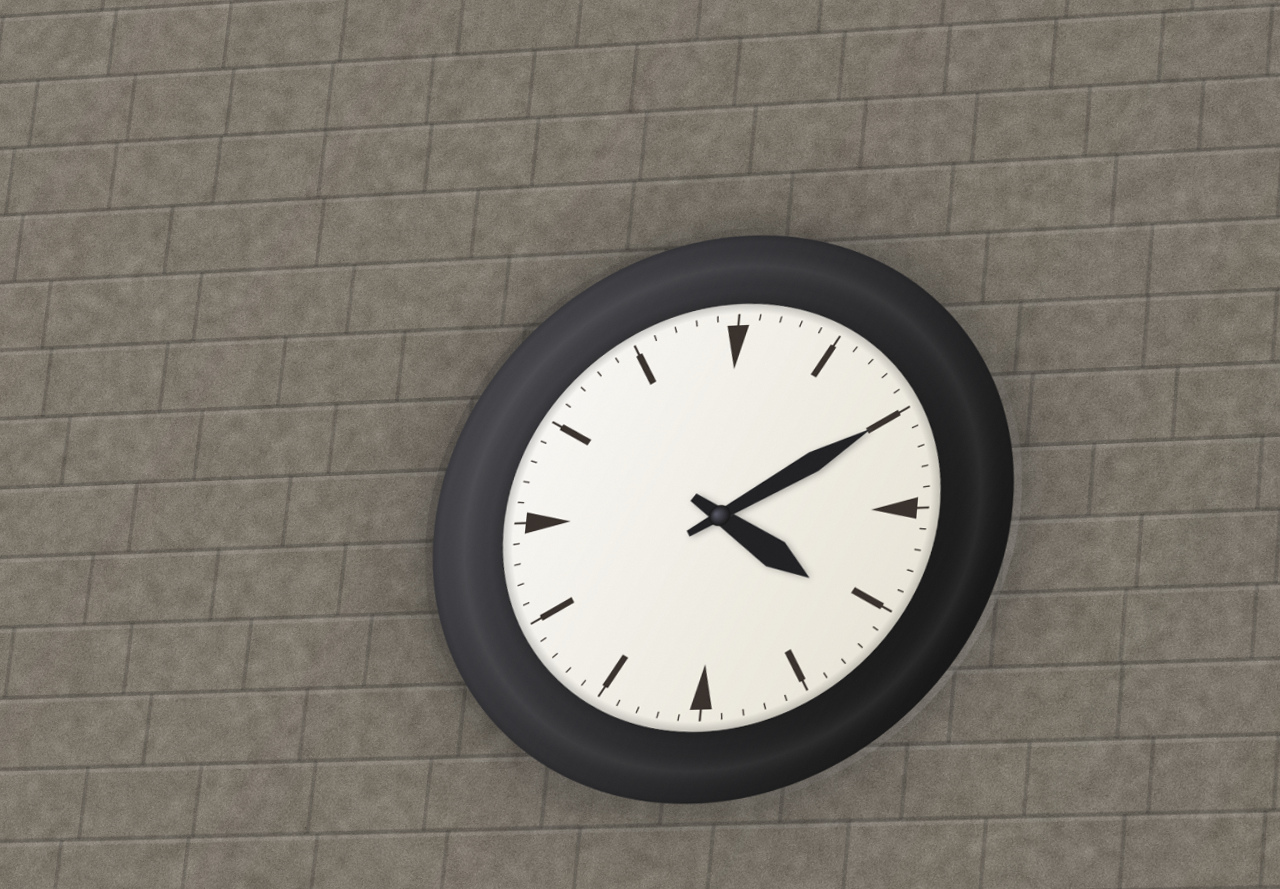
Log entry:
**4:10**
